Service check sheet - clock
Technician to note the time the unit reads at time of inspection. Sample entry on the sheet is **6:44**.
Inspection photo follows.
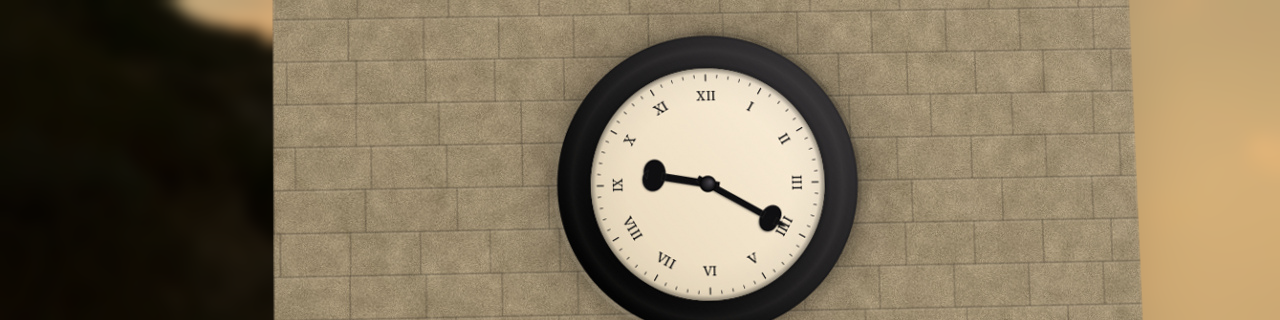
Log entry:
**9:20**
